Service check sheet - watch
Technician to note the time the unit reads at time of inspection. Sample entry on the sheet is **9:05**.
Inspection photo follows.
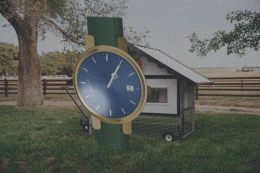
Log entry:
**1:05**
